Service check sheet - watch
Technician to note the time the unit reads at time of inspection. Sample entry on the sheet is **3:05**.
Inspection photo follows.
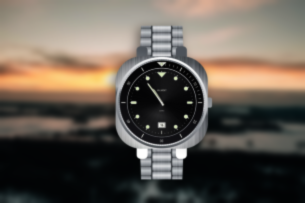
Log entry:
**10:54**
